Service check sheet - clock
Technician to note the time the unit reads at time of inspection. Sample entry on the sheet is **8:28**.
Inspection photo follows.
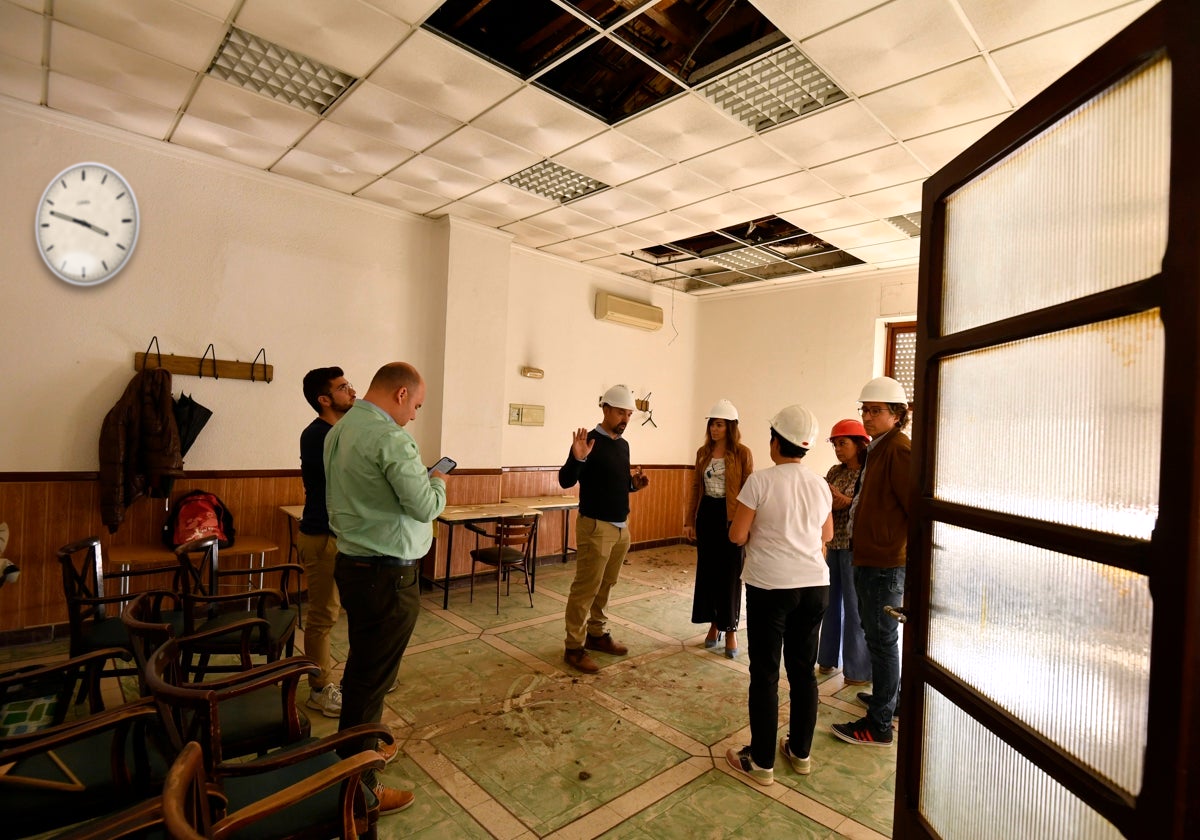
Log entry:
**3:48**
